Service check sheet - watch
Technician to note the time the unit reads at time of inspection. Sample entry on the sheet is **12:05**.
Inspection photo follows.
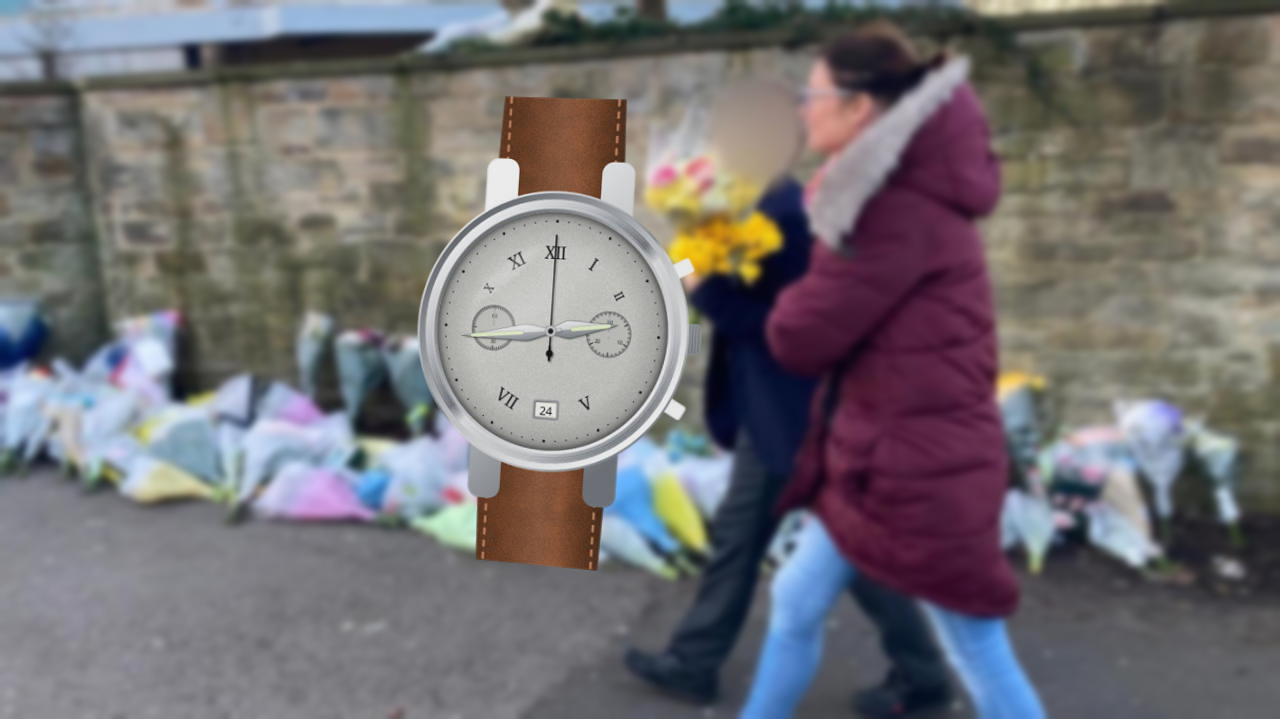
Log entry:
**2:44**
